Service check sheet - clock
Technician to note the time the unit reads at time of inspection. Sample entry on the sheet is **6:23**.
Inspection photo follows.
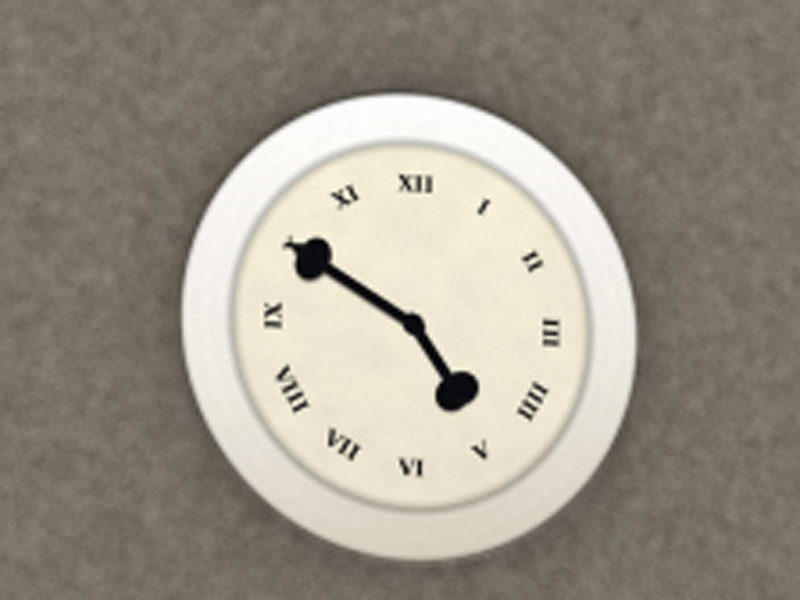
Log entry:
**4:50**
